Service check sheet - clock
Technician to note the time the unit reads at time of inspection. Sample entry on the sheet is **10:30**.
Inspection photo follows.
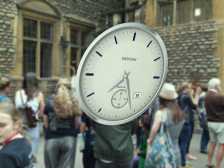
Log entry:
**7:26**
